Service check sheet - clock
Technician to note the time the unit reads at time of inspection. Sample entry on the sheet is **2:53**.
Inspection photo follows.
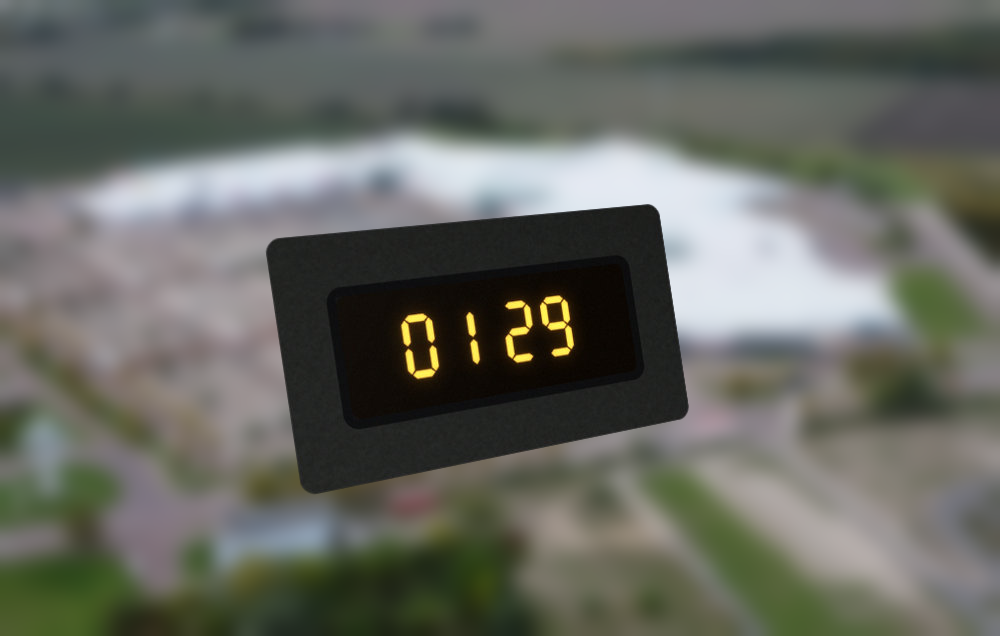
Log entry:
**1:29**
